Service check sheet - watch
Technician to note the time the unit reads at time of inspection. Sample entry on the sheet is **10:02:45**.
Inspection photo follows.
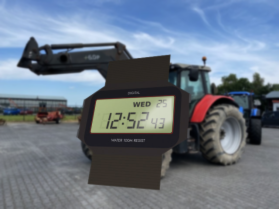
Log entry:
**12:52:43**
